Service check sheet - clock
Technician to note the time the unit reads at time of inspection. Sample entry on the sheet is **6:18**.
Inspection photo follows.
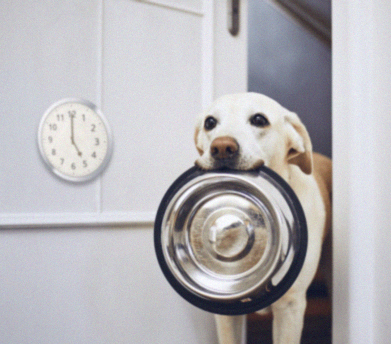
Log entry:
**5:00**
